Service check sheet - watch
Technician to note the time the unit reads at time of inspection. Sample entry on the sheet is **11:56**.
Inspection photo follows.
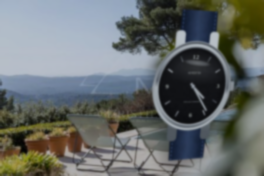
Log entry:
**4:24**
